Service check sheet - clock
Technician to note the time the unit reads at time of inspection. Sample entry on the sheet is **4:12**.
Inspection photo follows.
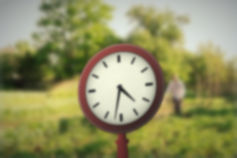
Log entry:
**4:32**
